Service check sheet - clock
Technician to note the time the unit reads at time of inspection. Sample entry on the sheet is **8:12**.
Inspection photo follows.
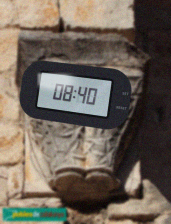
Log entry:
**8:40**
